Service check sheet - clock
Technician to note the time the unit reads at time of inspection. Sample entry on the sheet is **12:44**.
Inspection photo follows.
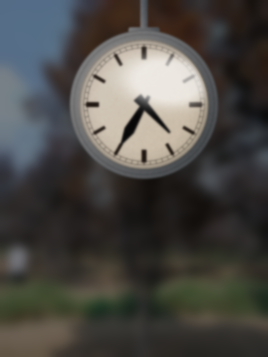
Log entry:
**4:35**
